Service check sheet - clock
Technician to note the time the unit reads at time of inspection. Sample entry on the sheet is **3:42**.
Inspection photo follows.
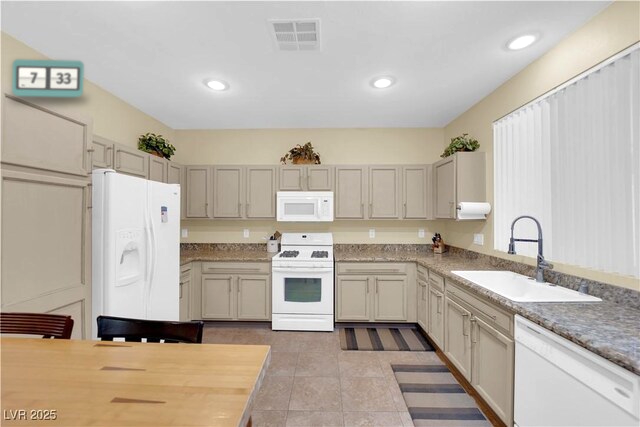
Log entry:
**7:33**
